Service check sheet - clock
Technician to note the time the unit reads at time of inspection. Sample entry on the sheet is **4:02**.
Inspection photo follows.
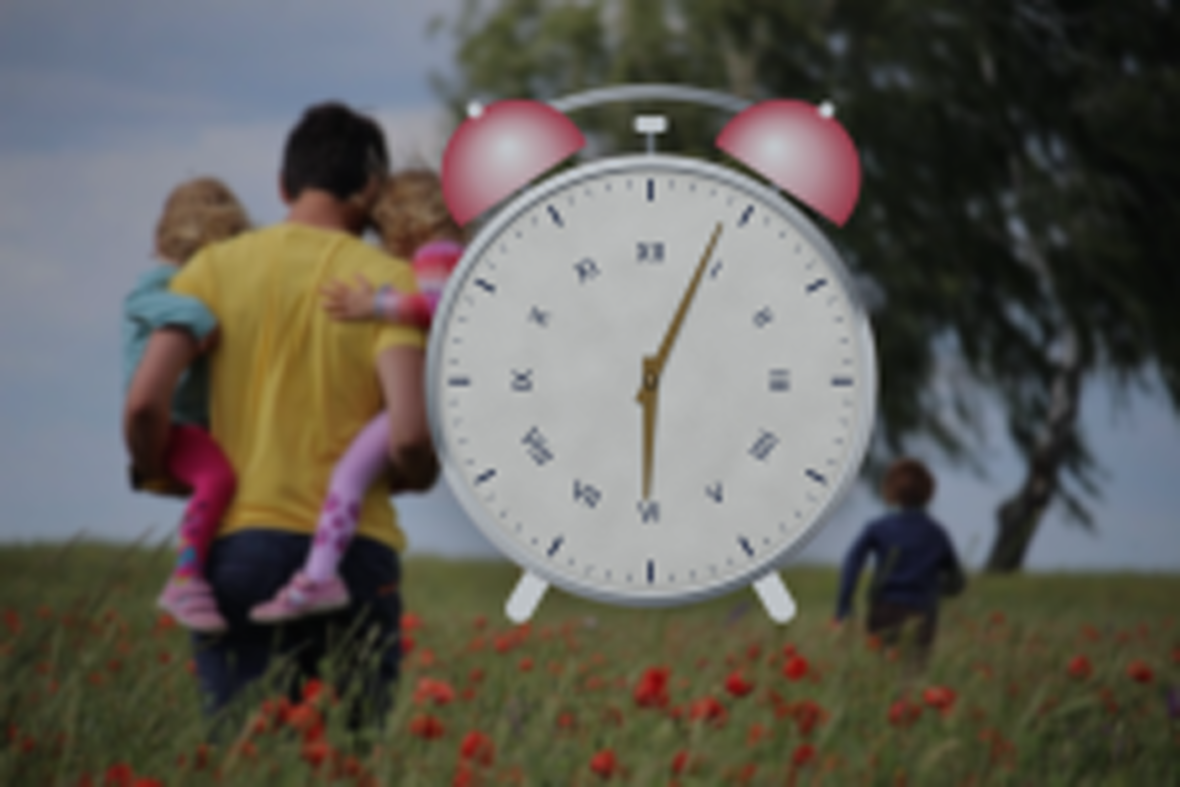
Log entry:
**6:04**
